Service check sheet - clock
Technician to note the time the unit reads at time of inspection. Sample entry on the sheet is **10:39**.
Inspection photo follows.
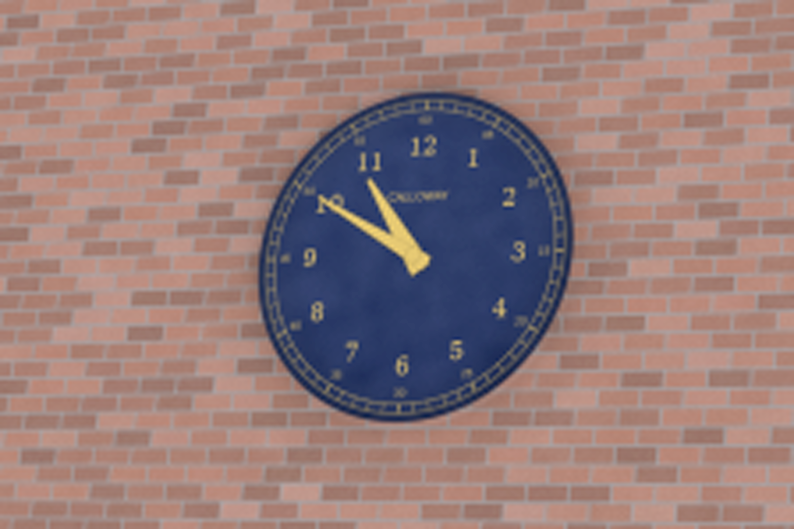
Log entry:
**10:50**
